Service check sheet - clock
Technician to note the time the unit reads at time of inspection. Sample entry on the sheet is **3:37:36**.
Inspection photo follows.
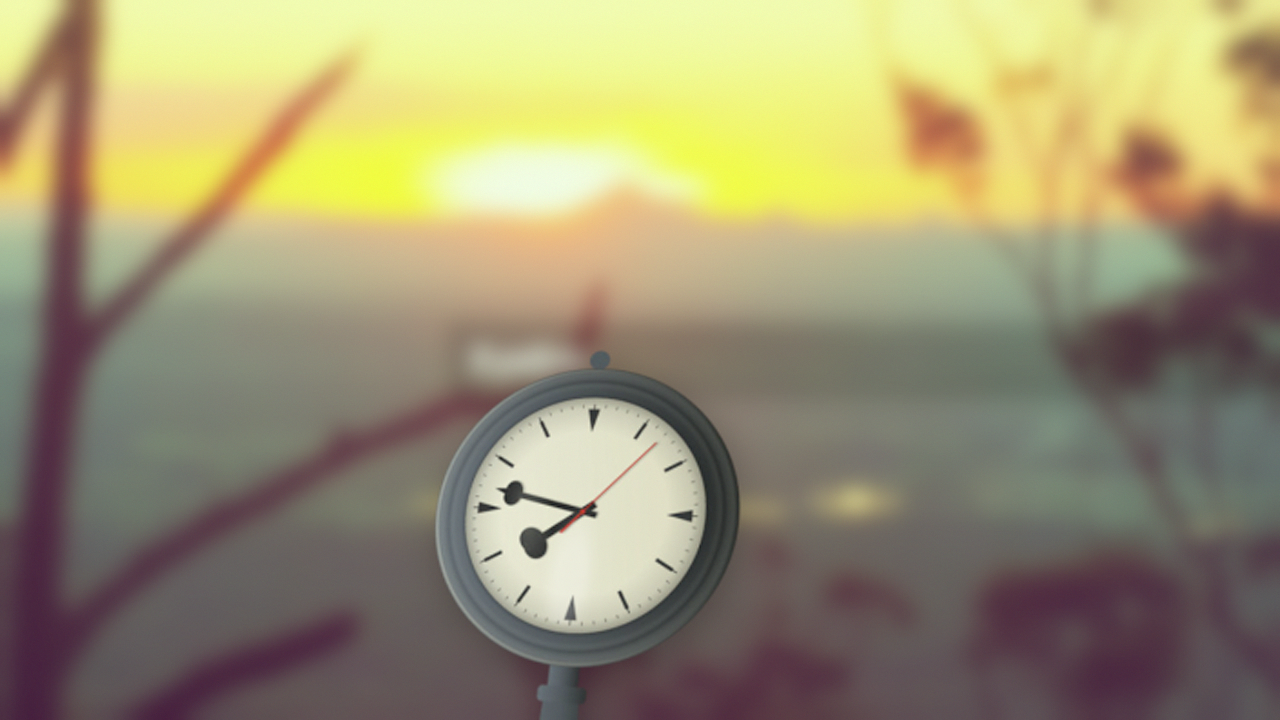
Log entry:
**7:47:07**
